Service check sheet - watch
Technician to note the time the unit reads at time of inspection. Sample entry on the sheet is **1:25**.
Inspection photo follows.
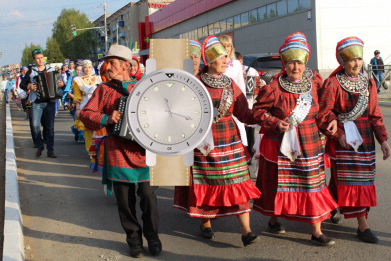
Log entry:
**11:18**
